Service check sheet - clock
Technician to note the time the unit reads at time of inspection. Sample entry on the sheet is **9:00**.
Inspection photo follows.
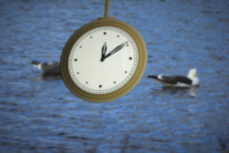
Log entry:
**12:09**
